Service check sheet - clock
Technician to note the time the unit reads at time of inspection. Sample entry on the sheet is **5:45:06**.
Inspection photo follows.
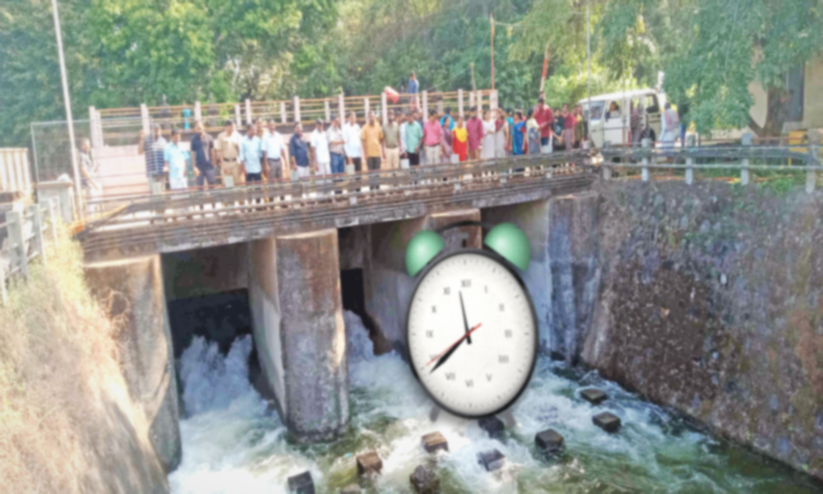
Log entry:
**11:38:40**
